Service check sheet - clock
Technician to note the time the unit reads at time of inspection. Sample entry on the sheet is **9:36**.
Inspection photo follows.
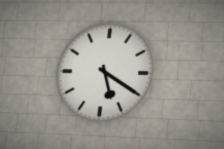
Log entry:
**5:20**
